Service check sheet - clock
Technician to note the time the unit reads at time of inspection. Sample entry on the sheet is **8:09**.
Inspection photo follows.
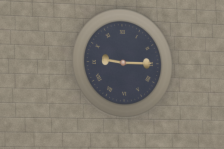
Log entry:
**9:15**
